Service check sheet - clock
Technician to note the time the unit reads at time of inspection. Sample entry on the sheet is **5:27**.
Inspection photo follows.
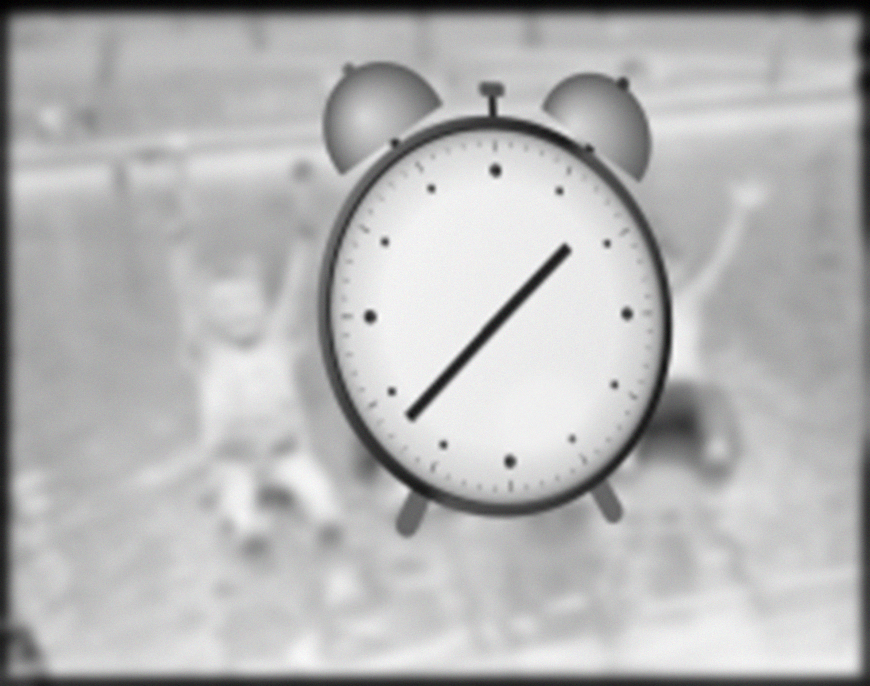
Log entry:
**1:38**
